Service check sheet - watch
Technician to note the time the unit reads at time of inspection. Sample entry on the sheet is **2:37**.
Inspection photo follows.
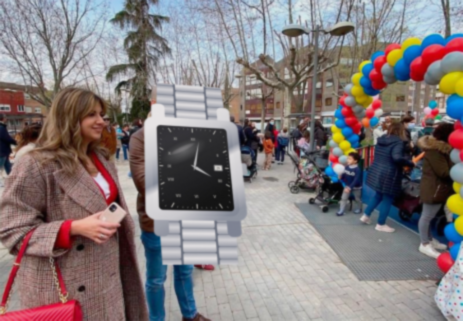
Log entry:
**4:02**
